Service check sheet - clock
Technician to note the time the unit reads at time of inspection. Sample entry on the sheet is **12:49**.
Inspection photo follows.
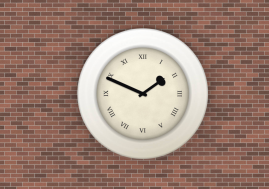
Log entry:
**1:49**
